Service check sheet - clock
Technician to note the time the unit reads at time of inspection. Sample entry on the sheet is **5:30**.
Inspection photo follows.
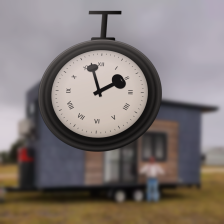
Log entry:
**1:57**
